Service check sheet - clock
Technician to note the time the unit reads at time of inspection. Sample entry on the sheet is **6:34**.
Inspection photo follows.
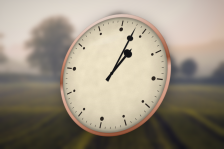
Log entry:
**1:03**
